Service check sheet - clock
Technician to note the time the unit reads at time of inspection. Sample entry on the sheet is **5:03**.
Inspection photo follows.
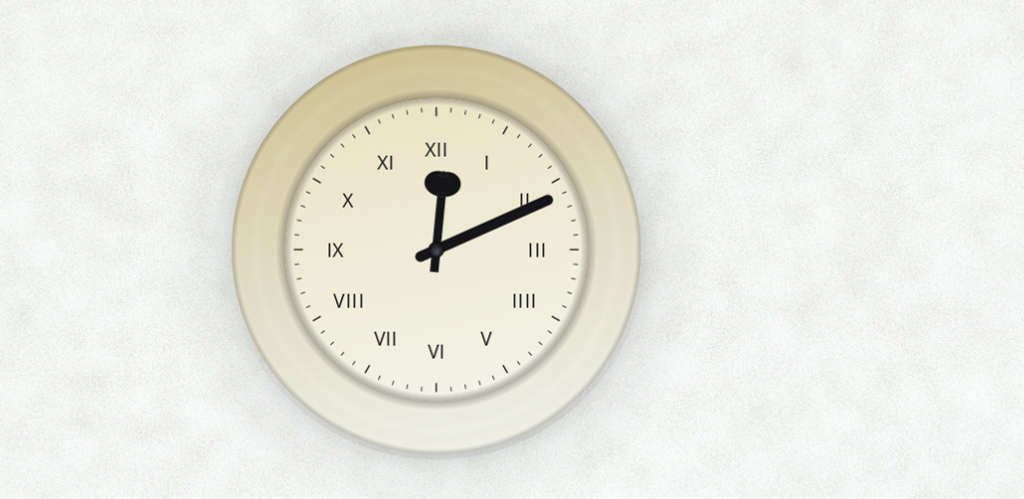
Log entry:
**12:11**
